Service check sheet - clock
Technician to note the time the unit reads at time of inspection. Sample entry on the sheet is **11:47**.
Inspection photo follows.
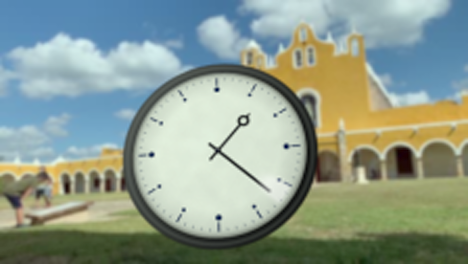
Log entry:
**1:22**
